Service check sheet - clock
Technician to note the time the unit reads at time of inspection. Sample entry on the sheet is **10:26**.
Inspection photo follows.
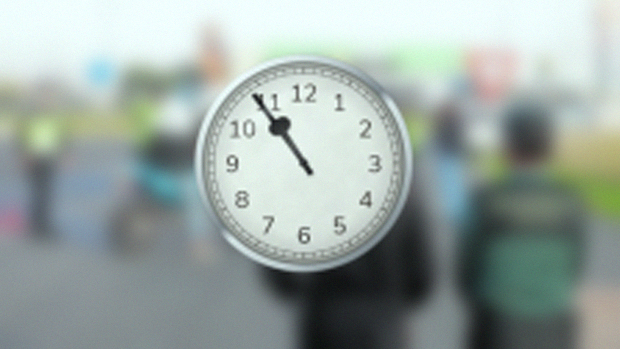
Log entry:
**10:54**
